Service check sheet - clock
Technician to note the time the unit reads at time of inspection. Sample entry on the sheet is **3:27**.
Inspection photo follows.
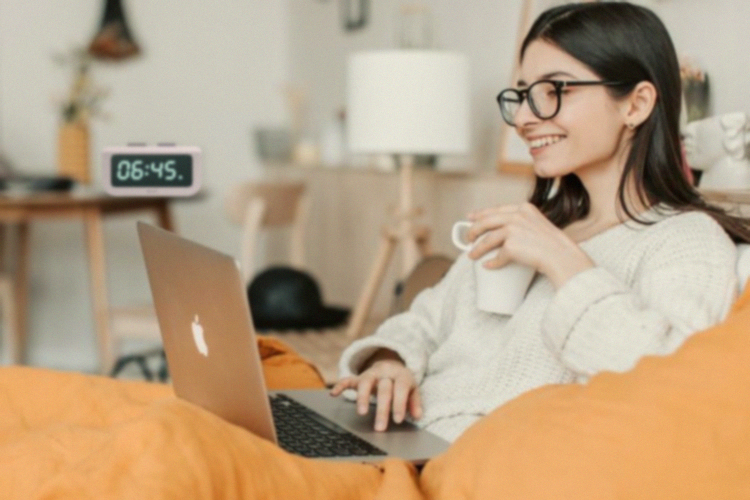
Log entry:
**6:45**
